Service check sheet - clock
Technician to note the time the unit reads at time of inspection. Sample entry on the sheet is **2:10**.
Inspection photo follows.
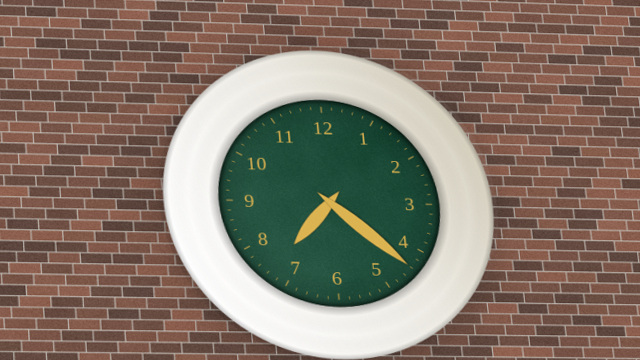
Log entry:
**7:22**
